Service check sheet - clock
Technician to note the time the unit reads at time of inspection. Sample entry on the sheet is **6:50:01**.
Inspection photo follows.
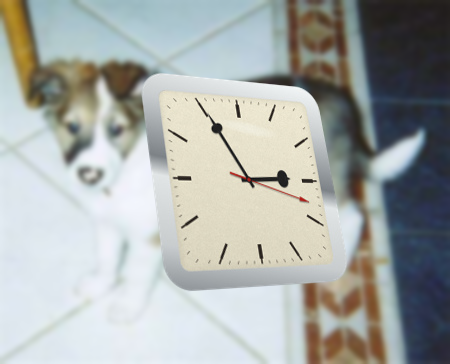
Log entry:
**2:55:18**
